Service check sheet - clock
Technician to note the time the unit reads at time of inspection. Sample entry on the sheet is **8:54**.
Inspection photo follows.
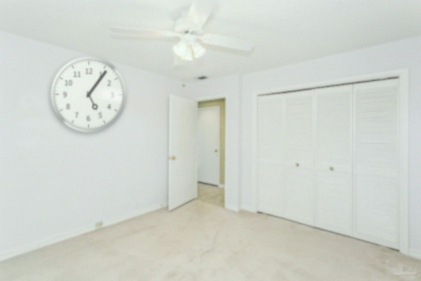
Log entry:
**5:06**
